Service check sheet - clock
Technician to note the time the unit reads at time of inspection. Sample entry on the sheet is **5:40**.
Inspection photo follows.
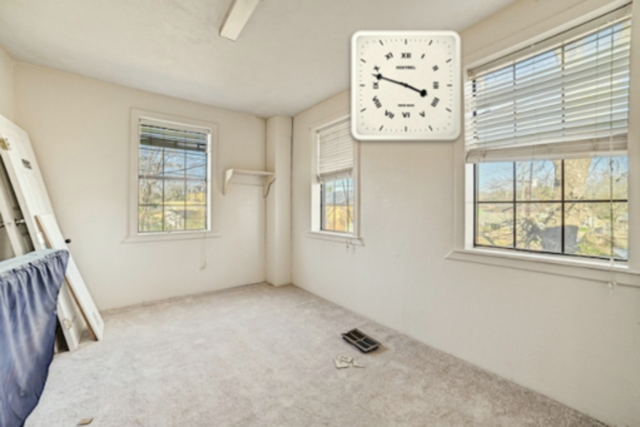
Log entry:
**3:48**
